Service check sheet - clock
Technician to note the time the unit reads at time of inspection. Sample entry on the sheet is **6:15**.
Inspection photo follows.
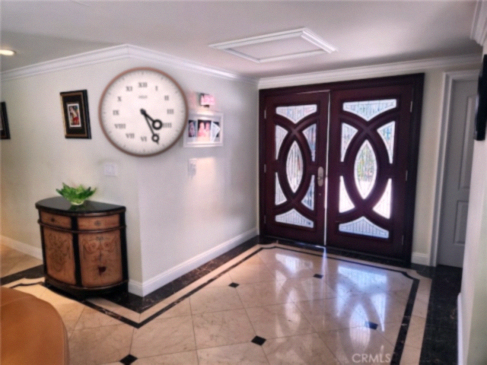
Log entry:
**4:26**
